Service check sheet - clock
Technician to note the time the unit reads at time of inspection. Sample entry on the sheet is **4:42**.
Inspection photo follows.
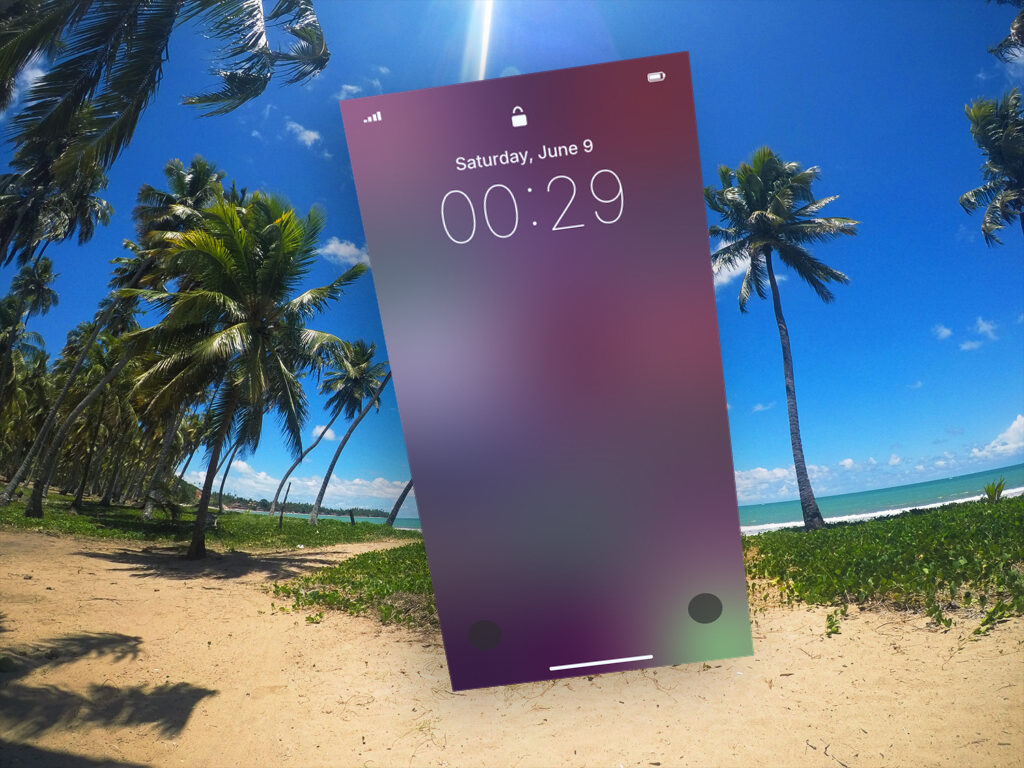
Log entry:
**0:29**
